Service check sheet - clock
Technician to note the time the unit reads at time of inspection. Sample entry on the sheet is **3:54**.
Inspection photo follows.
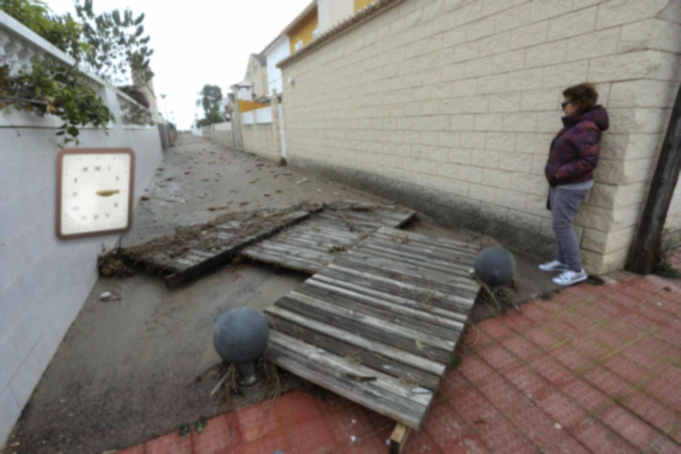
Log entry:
**3:15**
